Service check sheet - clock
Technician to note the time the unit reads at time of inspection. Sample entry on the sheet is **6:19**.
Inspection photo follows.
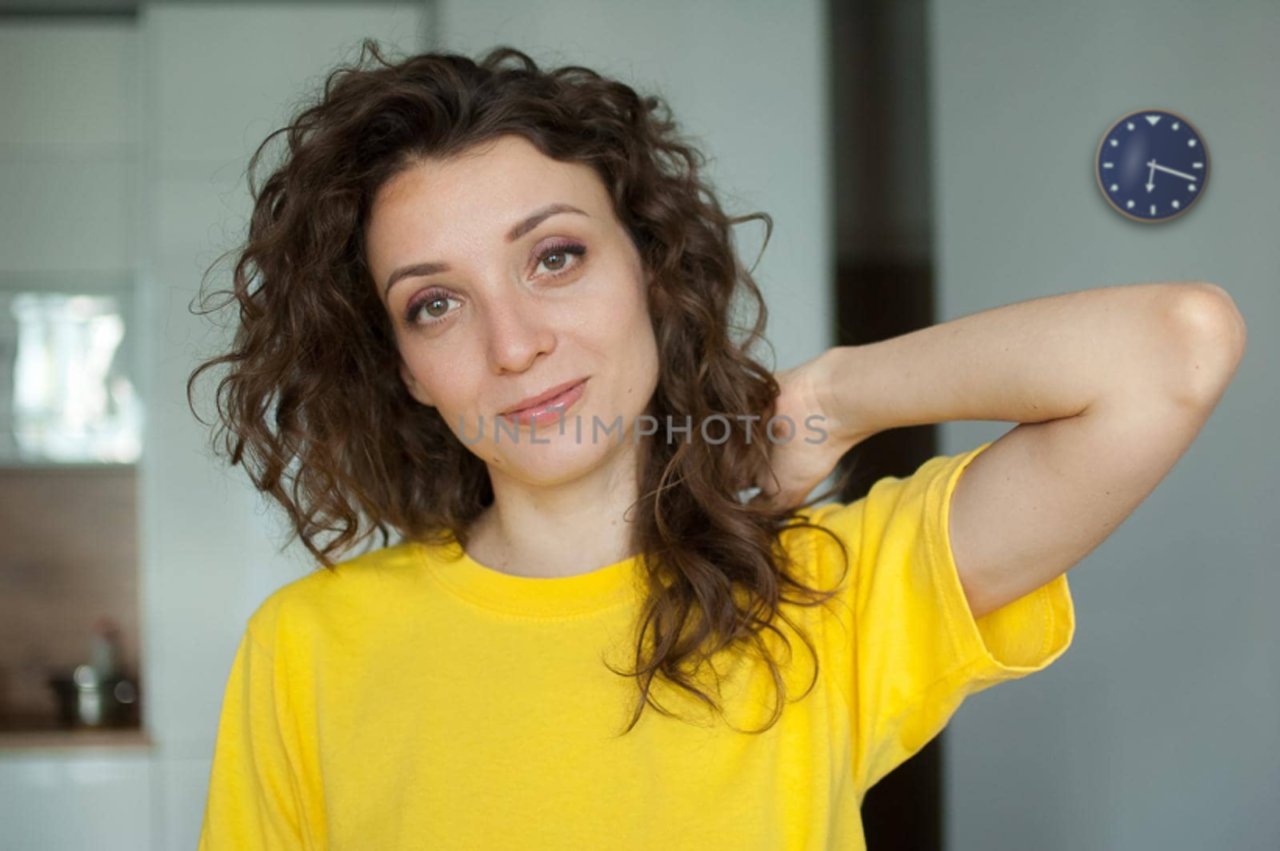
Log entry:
**6:18**
